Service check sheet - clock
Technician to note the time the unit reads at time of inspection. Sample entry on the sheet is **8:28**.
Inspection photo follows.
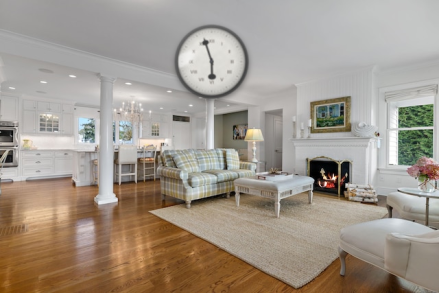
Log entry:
**5:57**
